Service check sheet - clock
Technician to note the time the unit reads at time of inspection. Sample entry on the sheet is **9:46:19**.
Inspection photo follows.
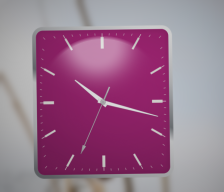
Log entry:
**10:17:34**
